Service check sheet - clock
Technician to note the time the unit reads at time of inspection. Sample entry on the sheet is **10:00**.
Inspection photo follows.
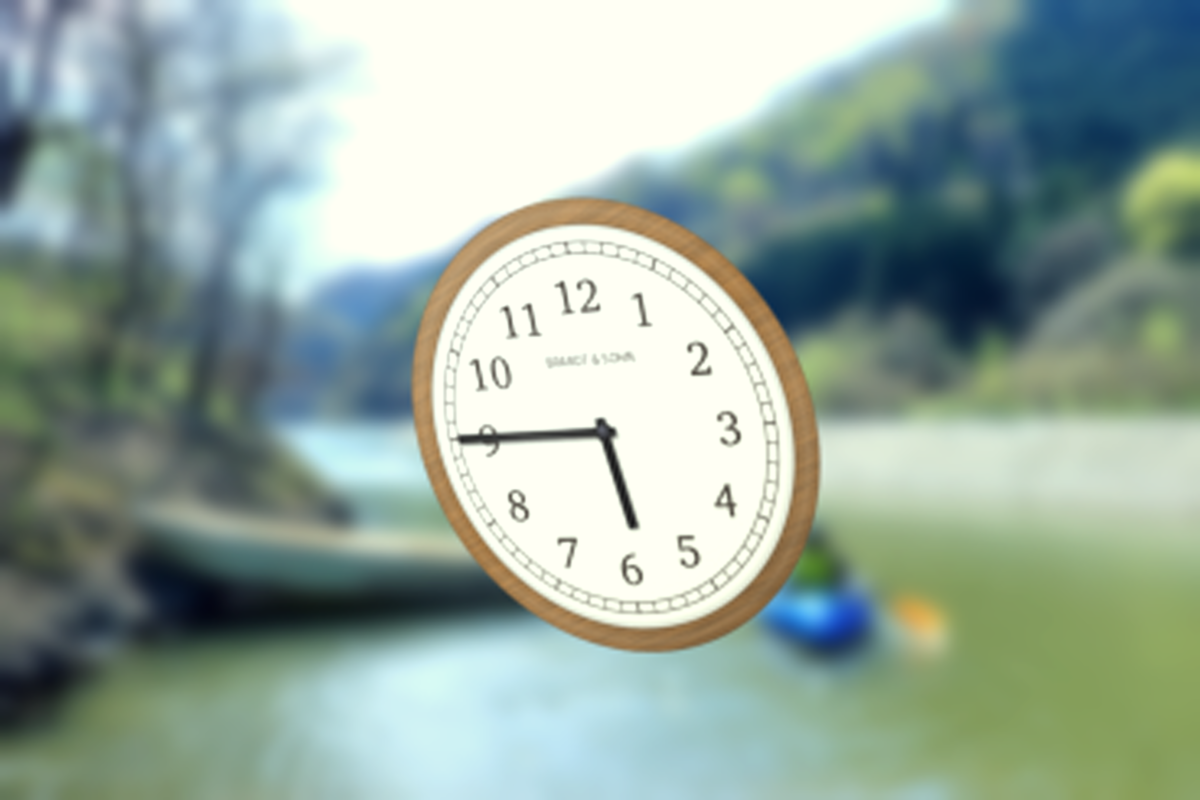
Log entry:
**5:45**
